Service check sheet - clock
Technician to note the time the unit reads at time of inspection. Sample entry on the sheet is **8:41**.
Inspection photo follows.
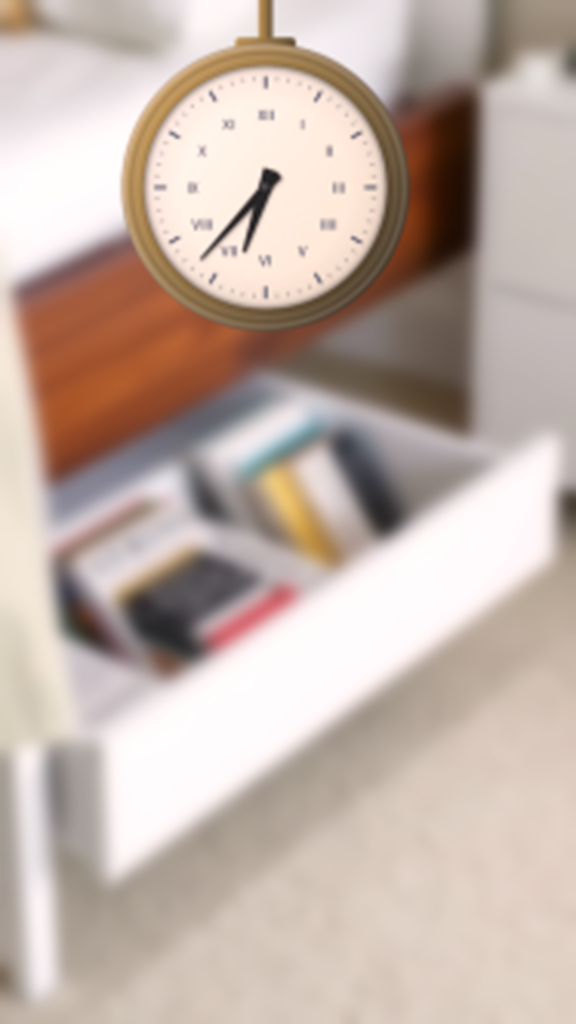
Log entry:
**6:37**
